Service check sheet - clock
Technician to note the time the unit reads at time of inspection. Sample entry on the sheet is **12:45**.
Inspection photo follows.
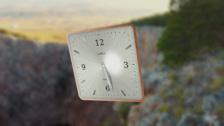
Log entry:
**5:28**
